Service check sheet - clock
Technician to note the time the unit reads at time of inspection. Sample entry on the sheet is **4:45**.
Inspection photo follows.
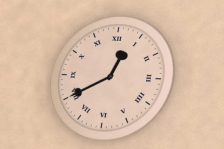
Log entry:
**12:40**
